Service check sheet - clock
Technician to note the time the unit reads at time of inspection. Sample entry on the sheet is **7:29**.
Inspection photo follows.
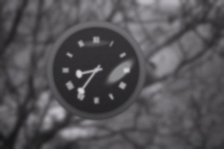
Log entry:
**8:36**
